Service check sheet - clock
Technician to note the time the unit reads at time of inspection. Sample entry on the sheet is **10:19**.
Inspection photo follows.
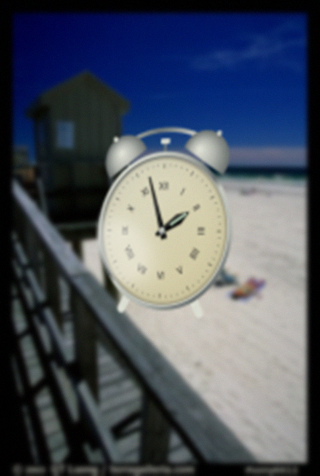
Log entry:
**1:57**
